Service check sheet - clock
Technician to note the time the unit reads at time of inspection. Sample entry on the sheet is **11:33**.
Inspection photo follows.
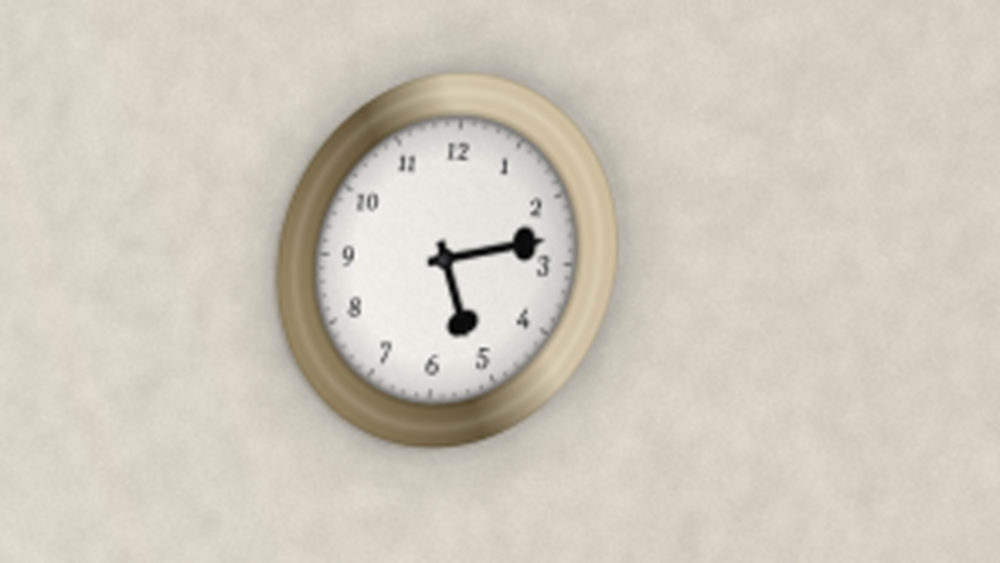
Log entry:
**5:13**
